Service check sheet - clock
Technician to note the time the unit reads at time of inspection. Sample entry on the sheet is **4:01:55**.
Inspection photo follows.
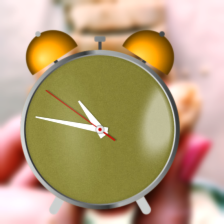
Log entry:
**10:46:51**
